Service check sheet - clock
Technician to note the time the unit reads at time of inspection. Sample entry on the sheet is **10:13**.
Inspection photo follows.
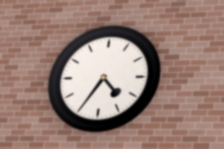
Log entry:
**4:35**
